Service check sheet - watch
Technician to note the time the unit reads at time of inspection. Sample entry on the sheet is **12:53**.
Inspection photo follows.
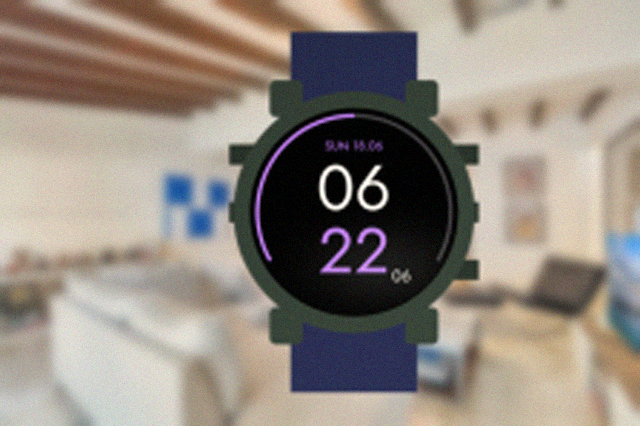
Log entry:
**6:22**
